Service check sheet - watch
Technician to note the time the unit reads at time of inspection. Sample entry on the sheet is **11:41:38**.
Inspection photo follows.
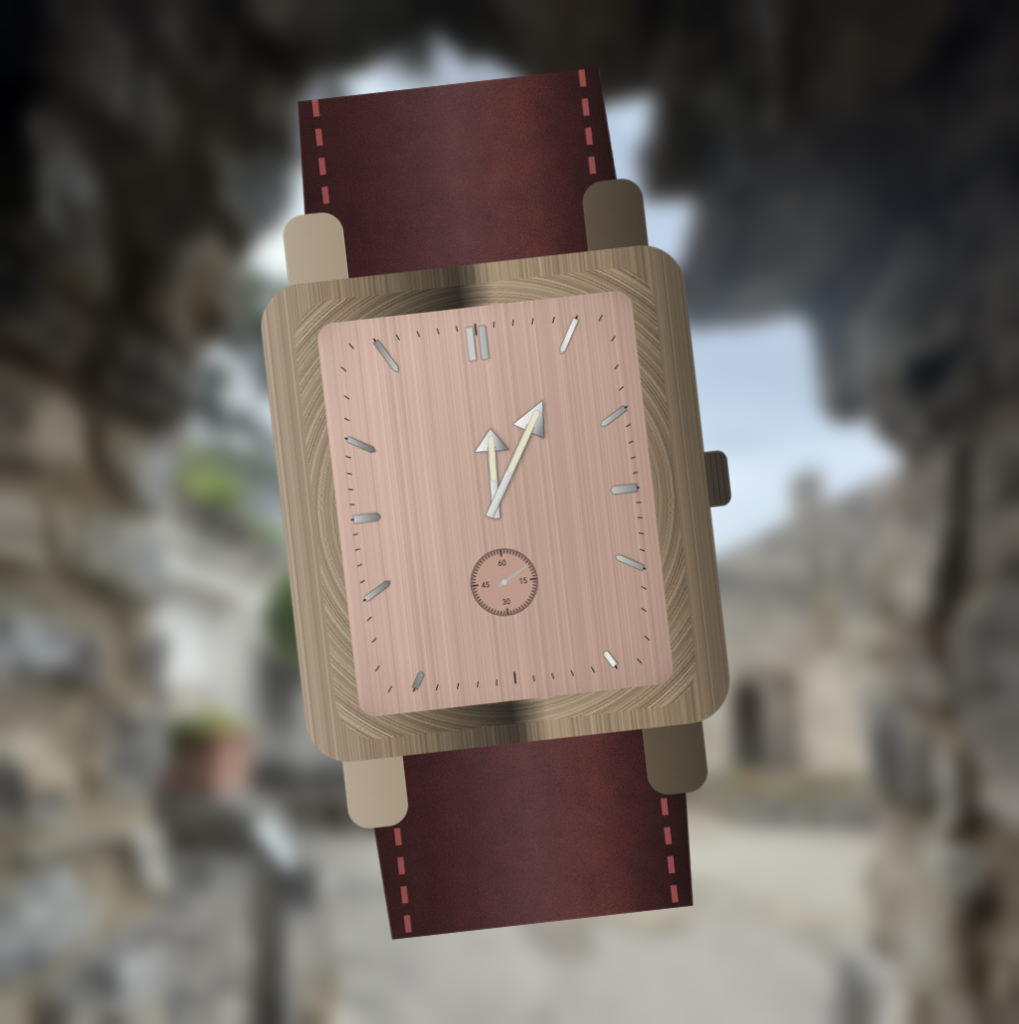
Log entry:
**12:05:10**
